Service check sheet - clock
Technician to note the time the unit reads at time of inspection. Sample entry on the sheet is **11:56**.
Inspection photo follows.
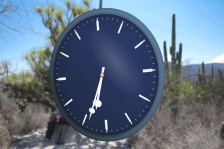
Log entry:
**6:34**
